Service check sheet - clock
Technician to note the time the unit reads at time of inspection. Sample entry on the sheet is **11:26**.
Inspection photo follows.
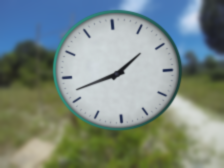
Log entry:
**1:42**
